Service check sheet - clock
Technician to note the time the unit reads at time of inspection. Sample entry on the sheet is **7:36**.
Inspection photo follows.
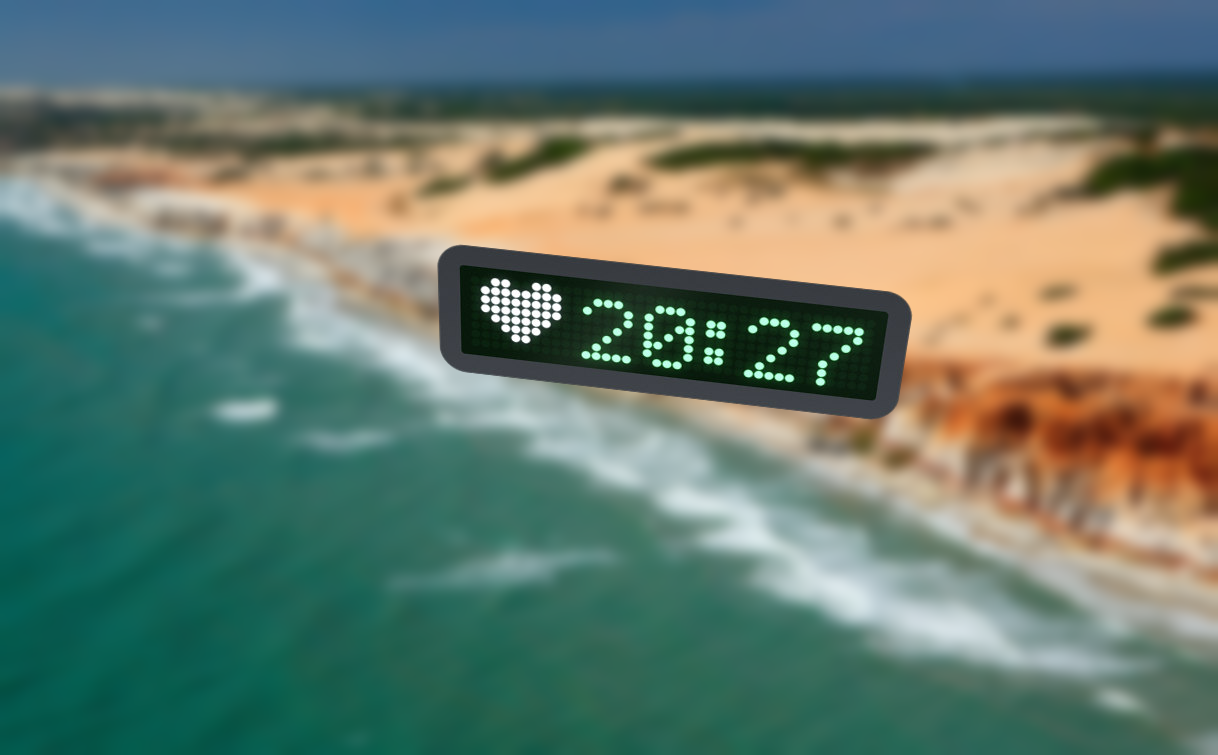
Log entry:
**20:27**
